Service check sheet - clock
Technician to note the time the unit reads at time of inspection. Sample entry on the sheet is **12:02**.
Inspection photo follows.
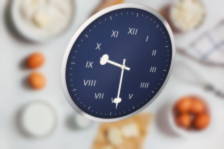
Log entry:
**9:29**
